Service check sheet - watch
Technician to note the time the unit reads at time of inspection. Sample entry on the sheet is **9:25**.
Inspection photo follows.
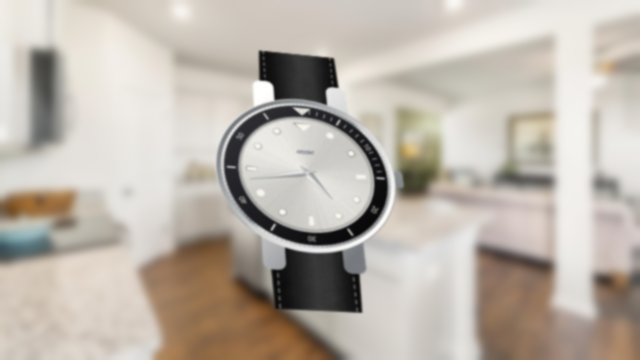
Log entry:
**4:43**
